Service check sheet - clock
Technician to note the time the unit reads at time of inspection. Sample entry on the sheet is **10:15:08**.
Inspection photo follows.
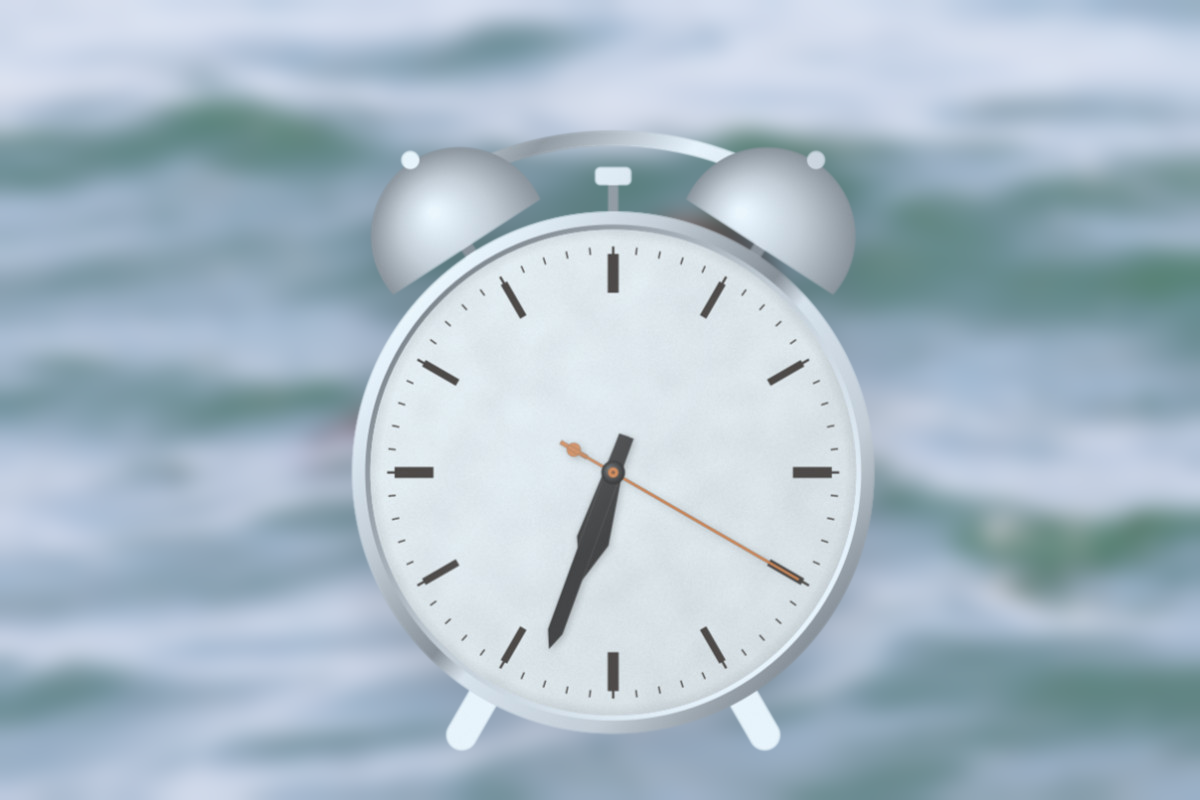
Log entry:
**6:33:20**
